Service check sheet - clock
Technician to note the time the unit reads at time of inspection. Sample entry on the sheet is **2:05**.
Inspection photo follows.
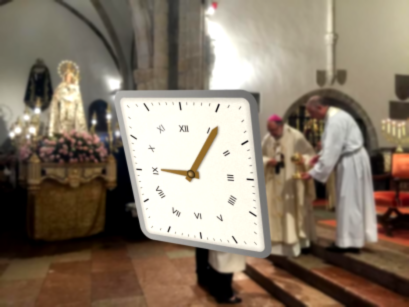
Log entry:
**9:06**
